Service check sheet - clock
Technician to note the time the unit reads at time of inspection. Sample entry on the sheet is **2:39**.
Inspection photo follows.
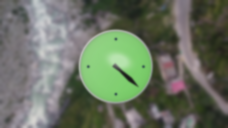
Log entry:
**4:22**
